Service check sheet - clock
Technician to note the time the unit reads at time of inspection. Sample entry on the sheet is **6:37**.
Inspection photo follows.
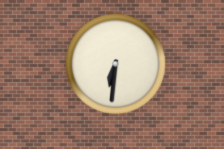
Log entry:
**6:31**
